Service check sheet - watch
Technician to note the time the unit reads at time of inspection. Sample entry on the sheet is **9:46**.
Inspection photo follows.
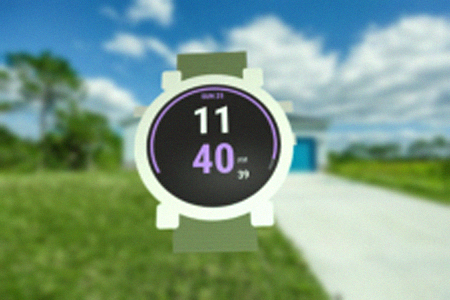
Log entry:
**11:40**
